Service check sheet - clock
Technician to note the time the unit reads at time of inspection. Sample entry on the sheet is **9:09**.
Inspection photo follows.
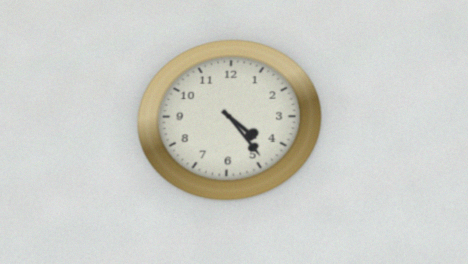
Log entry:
**4:24**
